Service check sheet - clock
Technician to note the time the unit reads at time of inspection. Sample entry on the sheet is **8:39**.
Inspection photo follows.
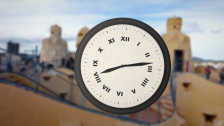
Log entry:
**8:13**
